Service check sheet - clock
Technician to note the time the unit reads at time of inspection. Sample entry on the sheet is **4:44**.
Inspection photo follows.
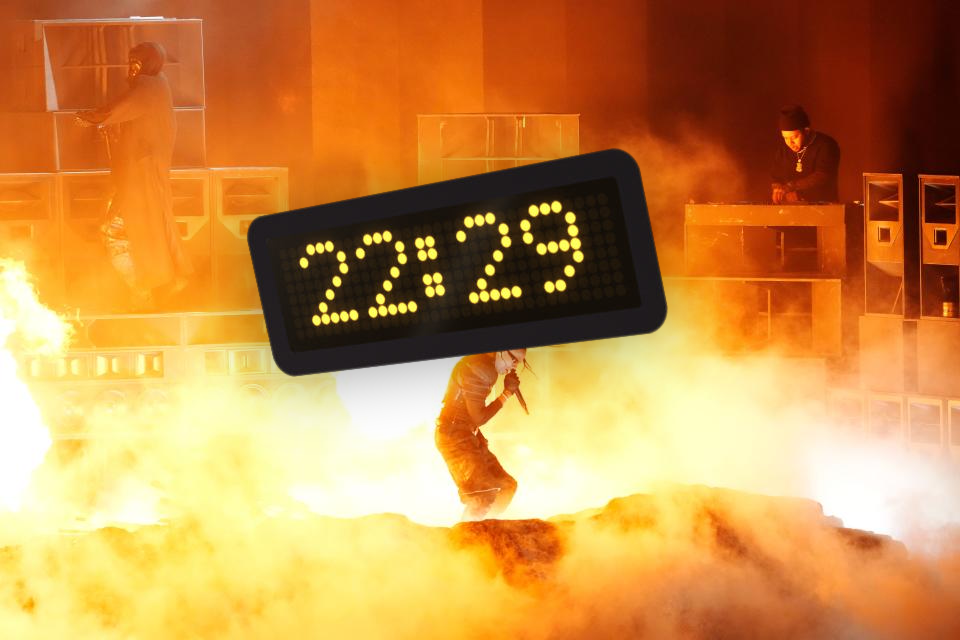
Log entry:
**22:29**
